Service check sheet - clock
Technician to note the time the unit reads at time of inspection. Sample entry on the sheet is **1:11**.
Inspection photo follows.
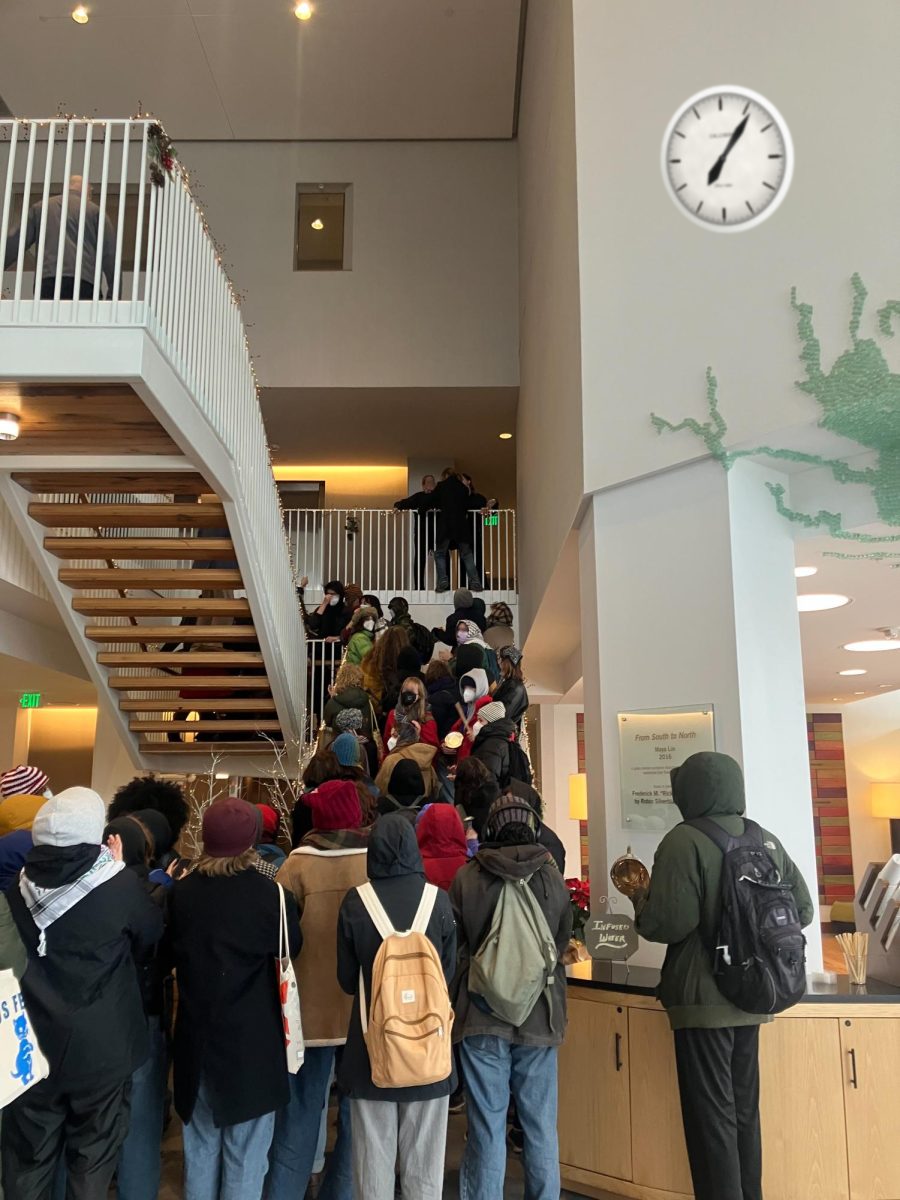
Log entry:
**7:06**
